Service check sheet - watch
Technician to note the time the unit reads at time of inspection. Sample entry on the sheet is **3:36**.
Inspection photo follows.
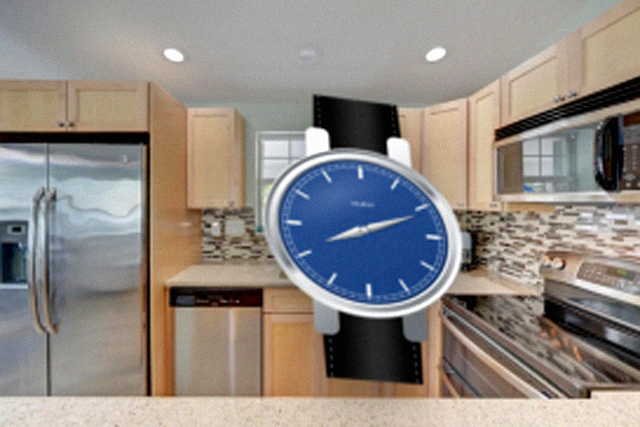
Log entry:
**8:11**
